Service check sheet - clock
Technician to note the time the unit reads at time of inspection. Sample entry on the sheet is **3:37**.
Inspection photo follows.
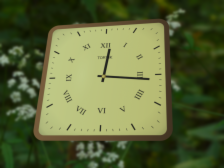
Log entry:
**12:16**
